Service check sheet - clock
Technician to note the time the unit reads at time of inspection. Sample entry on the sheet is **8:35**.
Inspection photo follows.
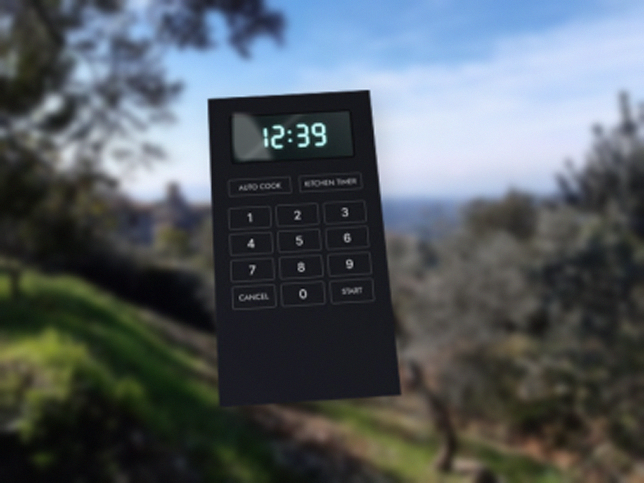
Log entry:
**12:39**
